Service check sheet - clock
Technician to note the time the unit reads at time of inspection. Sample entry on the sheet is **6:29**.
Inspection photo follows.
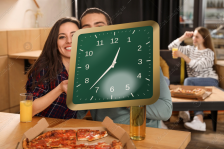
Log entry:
**12:37**
